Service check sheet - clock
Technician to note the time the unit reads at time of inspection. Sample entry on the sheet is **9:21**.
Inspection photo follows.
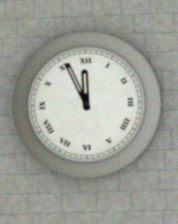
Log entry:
**11:56**
